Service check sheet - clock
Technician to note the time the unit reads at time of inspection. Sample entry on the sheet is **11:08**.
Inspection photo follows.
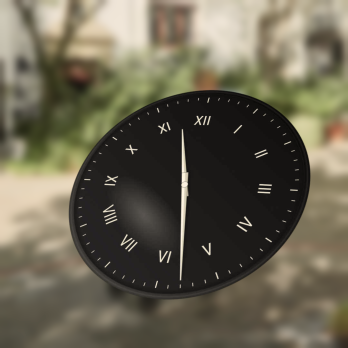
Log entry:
**11:28**
